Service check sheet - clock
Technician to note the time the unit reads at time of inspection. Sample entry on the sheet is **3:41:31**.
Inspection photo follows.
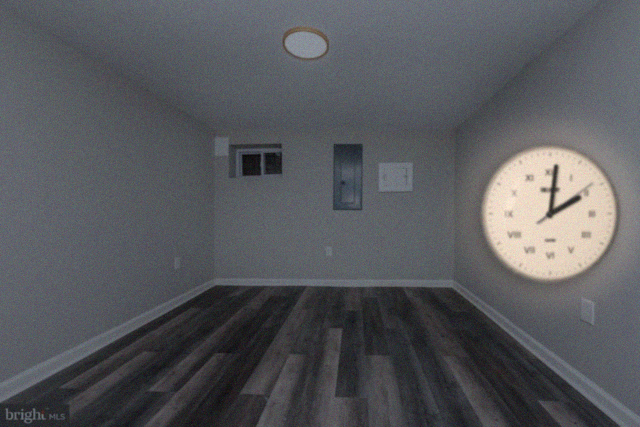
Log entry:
**2:01:09**
